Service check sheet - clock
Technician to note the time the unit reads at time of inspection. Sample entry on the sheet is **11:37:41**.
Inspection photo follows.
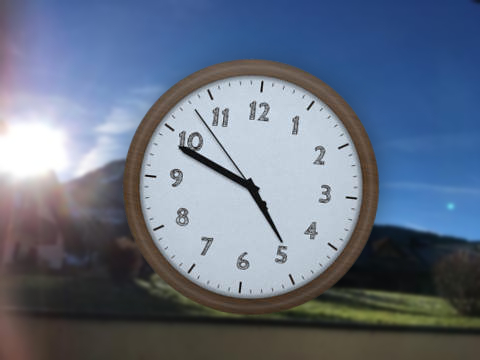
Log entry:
**4:48:53**
